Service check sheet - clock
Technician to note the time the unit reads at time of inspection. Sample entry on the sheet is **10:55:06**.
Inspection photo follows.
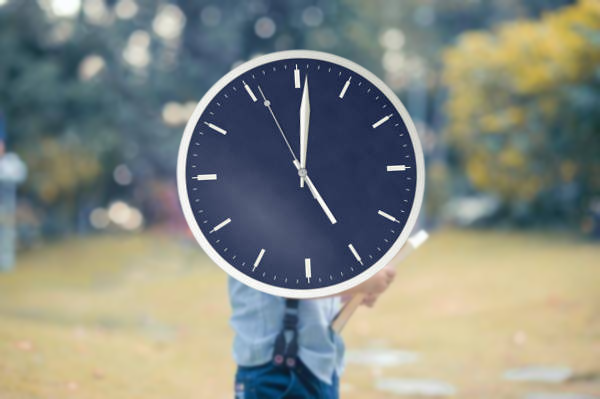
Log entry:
**5:00:56**
